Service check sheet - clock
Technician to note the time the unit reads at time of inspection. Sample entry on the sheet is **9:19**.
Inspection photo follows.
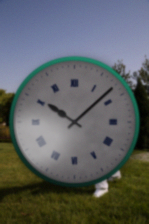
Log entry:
**10:08**
